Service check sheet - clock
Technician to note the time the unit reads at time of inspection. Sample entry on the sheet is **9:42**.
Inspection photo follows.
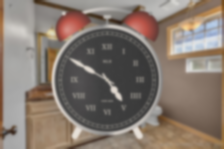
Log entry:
**4:50**
